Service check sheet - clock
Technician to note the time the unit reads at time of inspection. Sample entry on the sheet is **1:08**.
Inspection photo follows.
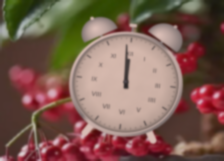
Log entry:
**11:59**
